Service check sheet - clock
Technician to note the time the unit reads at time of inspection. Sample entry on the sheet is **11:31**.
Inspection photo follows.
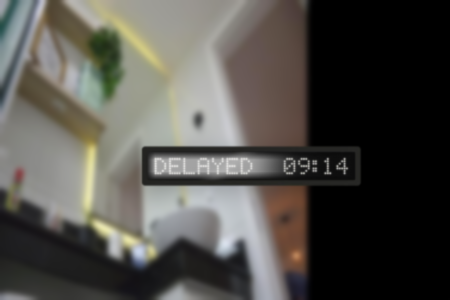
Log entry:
**9:14**
